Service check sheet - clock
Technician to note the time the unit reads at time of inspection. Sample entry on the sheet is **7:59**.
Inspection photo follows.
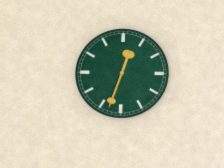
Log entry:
**12:33**
